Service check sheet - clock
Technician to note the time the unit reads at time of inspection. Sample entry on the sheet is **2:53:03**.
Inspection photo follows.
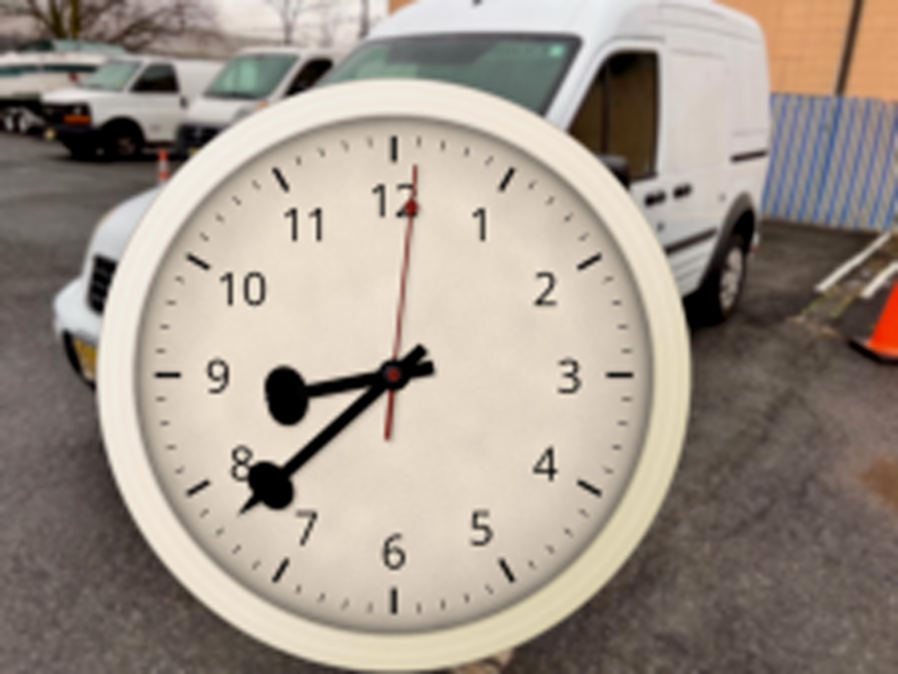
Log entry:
**8:38:01**
